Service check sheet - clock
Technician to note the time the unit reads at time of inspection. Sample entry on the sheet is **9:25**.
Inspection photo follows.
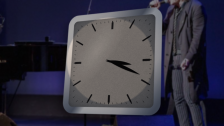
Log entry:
**3:19**
